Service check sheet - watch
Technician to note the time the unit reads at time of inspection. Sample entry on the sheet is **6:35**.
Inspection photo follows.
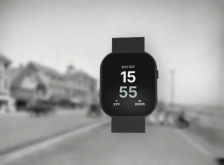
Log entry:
**15:55**
